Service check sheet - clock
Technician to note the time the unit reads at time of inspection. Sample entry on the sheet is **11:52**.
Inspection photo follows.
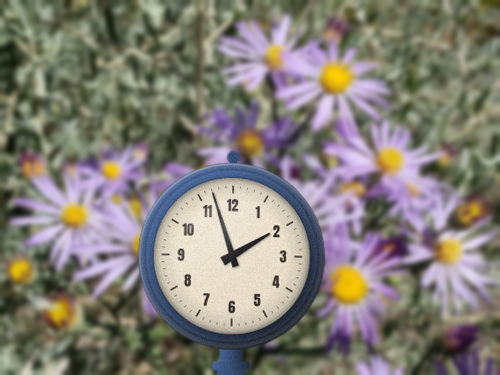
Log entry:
**1:57**
